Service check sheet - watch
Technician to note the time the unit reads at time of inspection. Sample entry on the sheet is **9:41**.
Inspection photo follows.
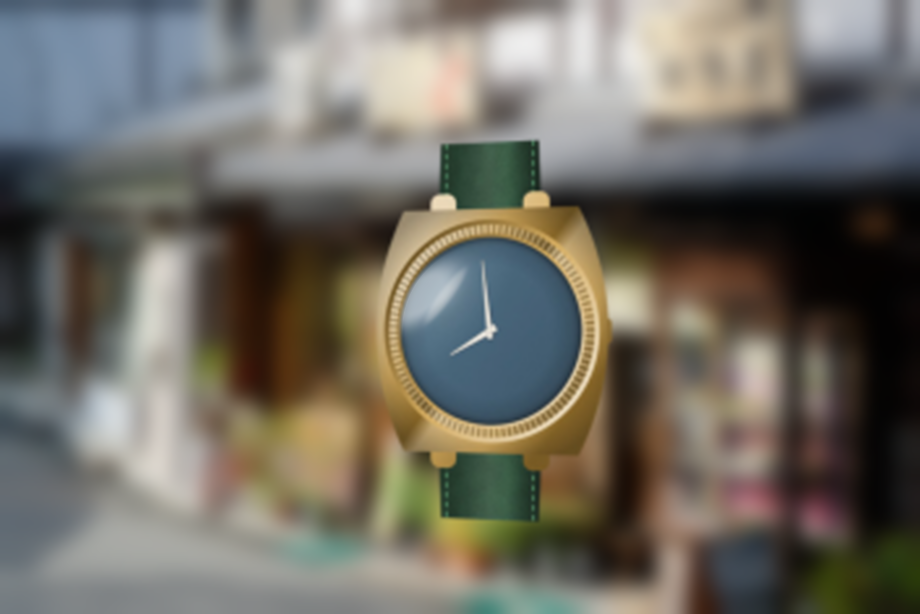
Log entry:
**7:59**
